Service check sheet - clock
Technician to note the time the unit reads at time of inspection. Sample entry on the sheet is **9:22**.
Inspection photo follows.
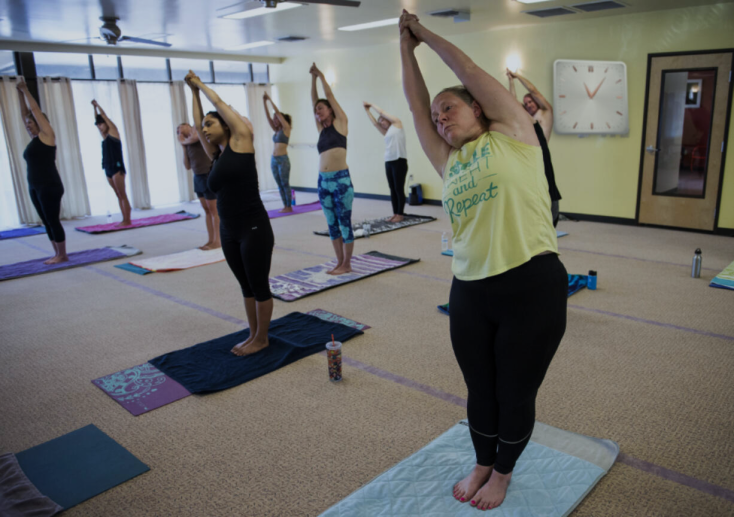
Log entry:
**11:06**
